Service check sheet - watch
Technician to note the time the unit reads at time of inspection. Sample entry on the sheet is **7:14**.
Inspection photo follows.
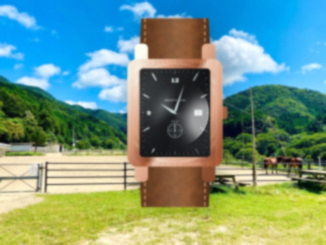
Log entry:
**10:03**
